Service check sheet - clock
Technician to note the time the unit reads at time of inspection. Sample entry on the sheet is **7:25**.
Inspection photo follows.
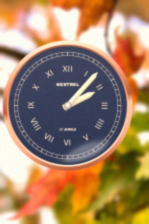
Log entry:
**2:07**
